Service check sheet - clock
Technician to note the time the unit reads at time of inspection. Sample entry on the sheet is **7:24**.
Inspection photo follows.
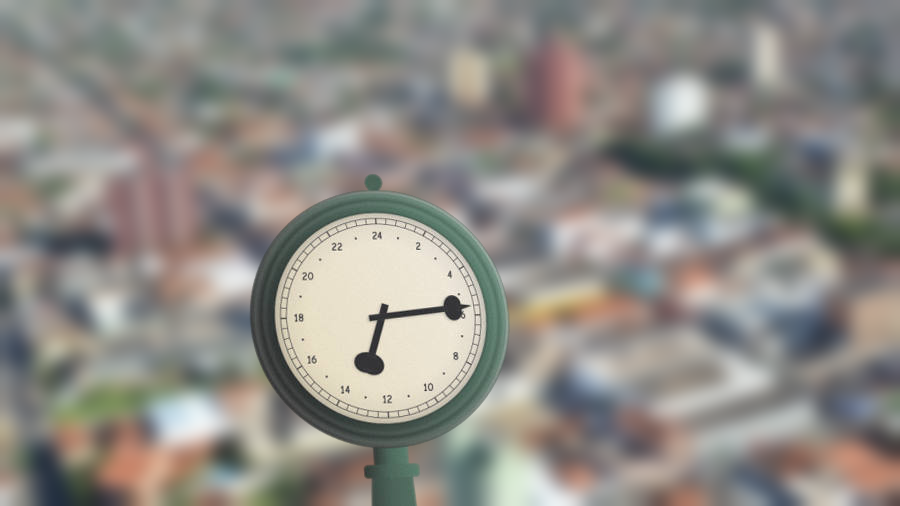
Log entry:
**13:14**
